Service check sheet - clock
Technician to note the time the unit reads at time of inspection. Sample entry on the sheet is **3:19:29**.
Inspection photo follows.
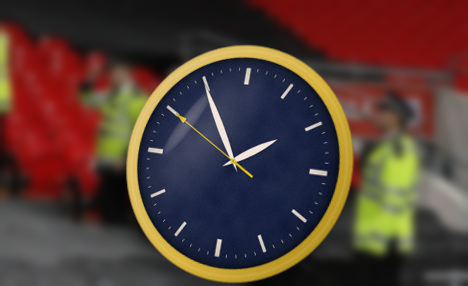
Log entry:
**1:54:50**
